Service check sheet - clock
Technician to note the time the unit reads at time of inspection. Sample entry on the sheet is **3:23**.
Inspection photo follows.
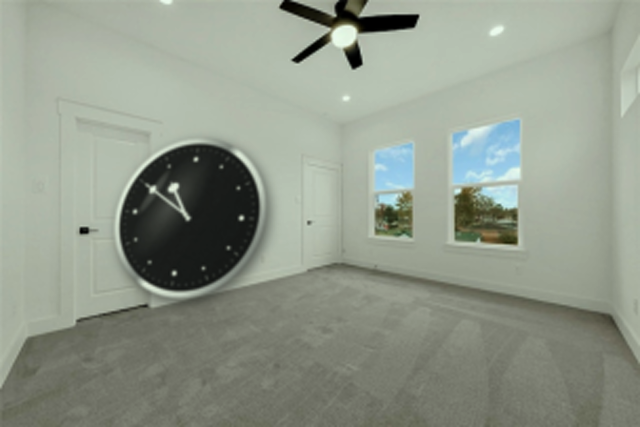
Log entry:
**10:50**
